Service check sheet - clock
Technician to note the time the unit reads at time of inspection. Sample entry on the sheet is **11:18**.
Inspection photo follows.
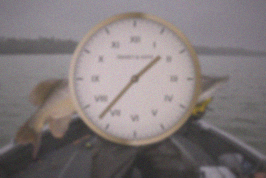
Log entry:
**1:37**
